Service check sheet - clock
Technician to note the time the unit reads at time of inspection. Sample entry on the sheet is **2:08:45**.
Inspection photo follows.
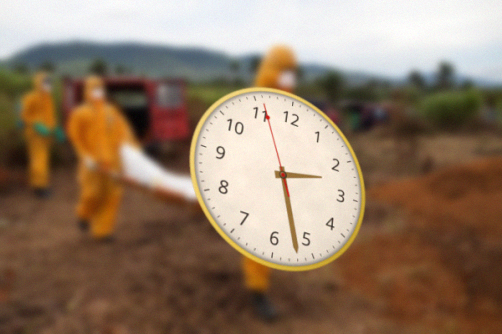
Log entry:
**2:26:56**
